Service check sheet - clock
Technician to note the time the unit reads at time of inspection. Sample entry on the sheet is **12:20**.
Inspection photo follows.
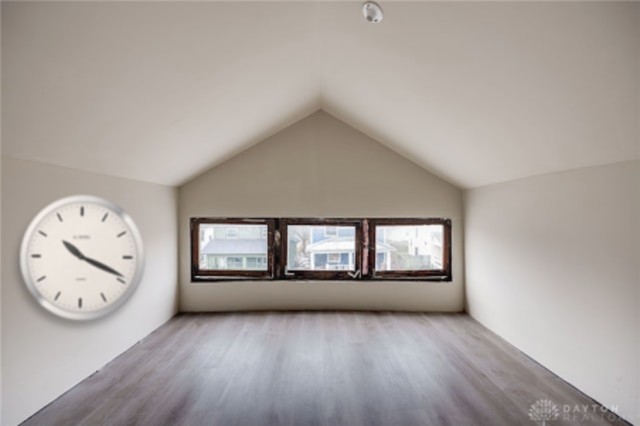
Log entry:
**10:19**
